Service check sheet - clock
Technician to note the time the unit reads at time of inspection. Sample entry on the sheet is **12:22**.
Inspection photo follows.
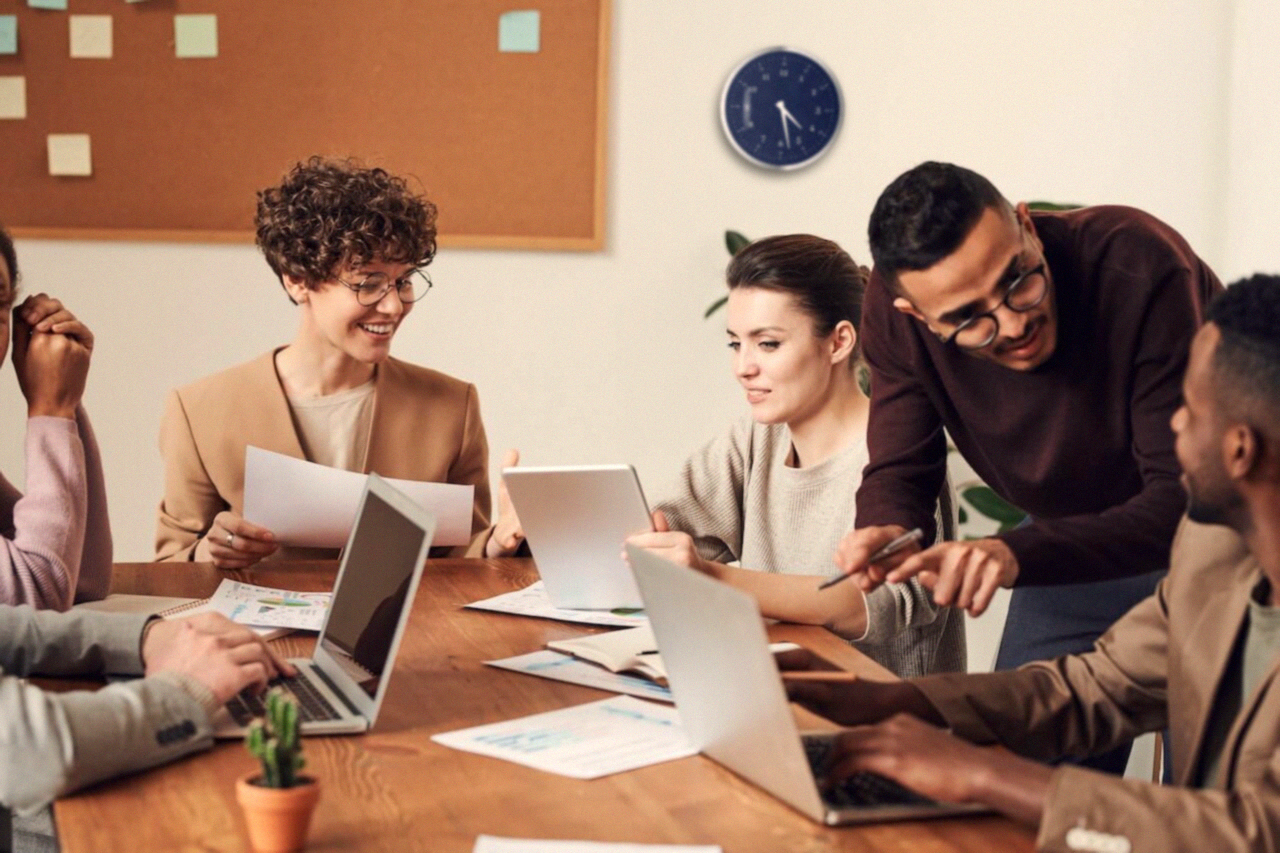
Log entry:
**4:28**
